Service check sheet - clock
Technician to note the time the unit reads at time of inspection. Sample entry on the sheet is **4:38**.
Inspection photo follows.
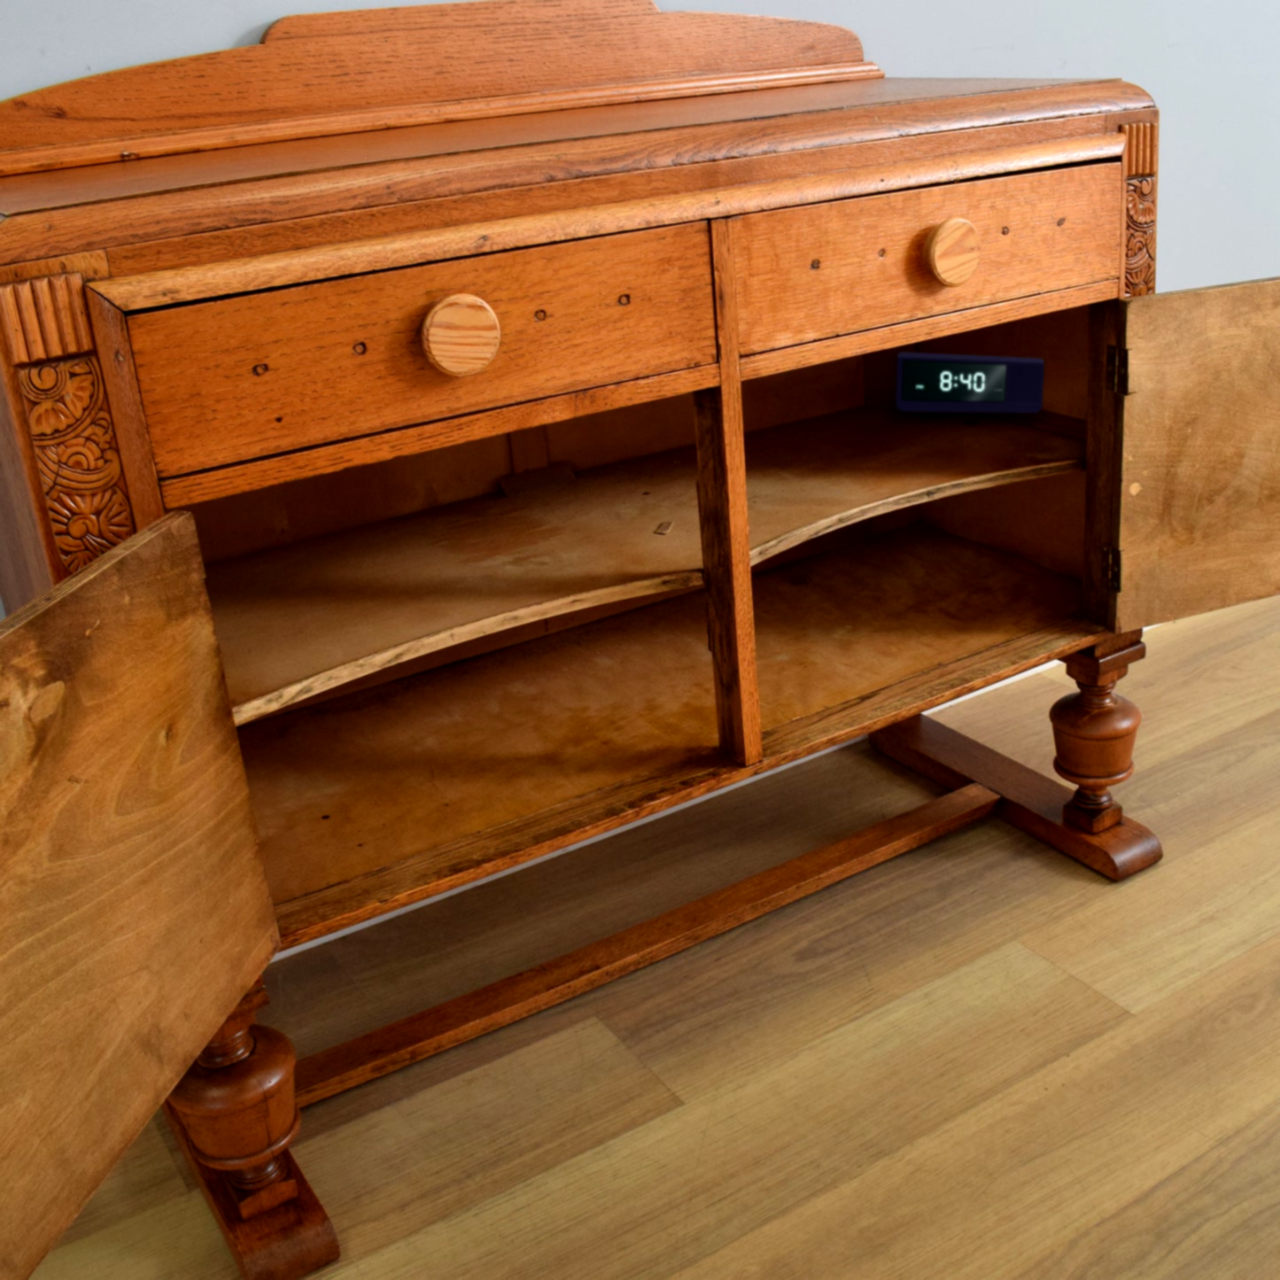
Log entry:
**8:40**
